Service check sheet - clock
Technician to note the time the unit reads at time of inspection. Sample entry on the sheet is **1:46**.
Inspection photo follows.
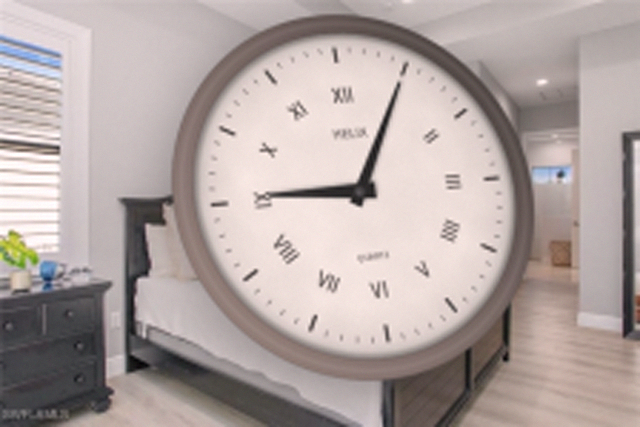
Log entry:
**9:05**
